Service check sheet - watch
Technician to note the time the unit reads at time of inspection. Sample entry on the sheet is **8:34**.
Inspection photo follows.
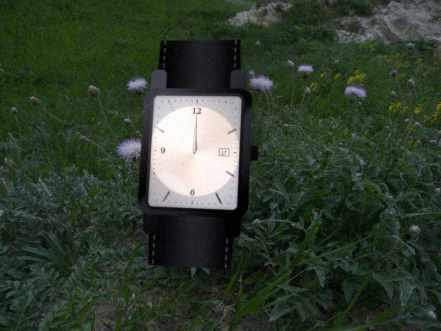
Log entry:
**12:00**
